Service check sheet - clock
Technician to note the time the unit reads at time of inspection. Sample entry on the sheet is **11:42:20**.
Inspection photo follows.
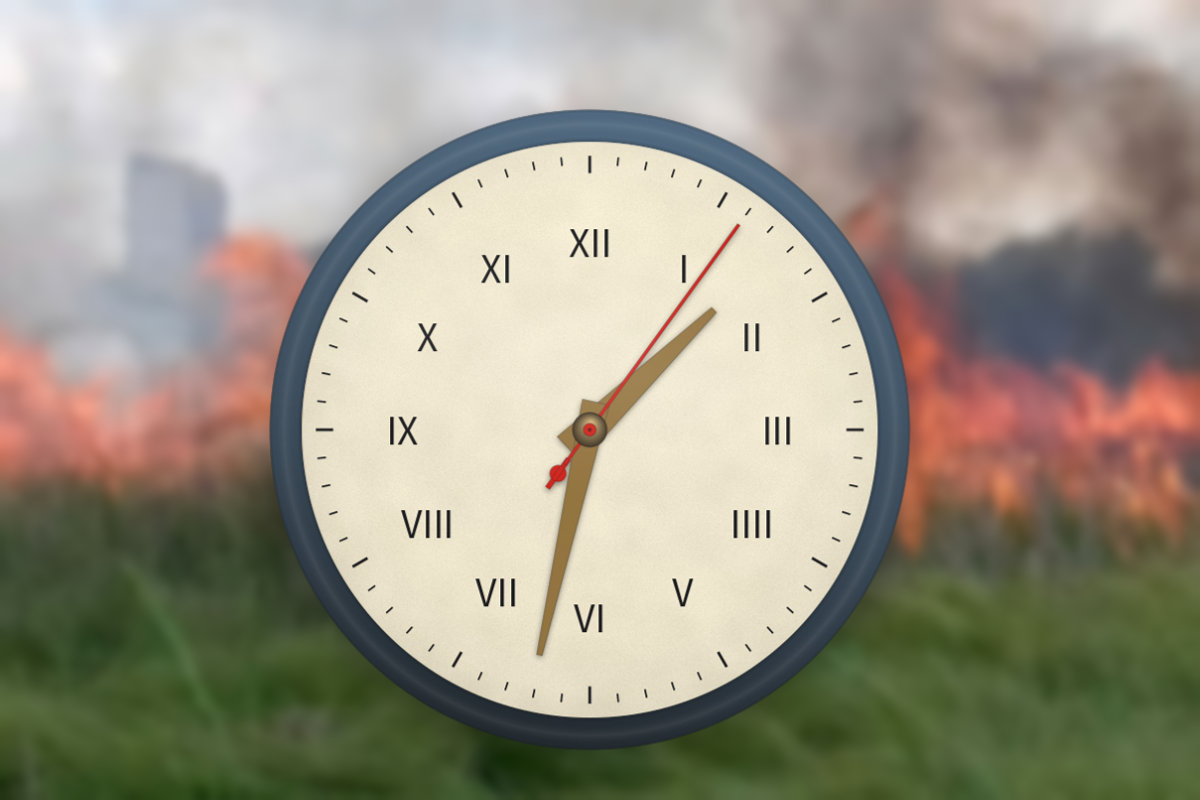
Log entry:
**1:32:06**
